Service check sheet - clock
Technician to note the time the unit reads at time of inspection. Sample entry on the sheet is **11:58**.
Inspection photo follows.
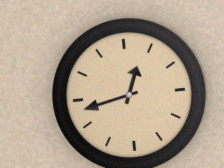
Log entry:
**12:43**
